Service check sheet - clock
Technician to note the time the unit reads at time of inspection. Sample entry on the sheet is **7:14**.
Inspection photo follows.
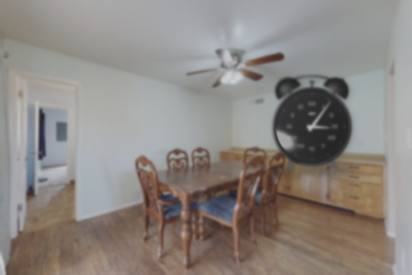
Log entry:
**3:06**
